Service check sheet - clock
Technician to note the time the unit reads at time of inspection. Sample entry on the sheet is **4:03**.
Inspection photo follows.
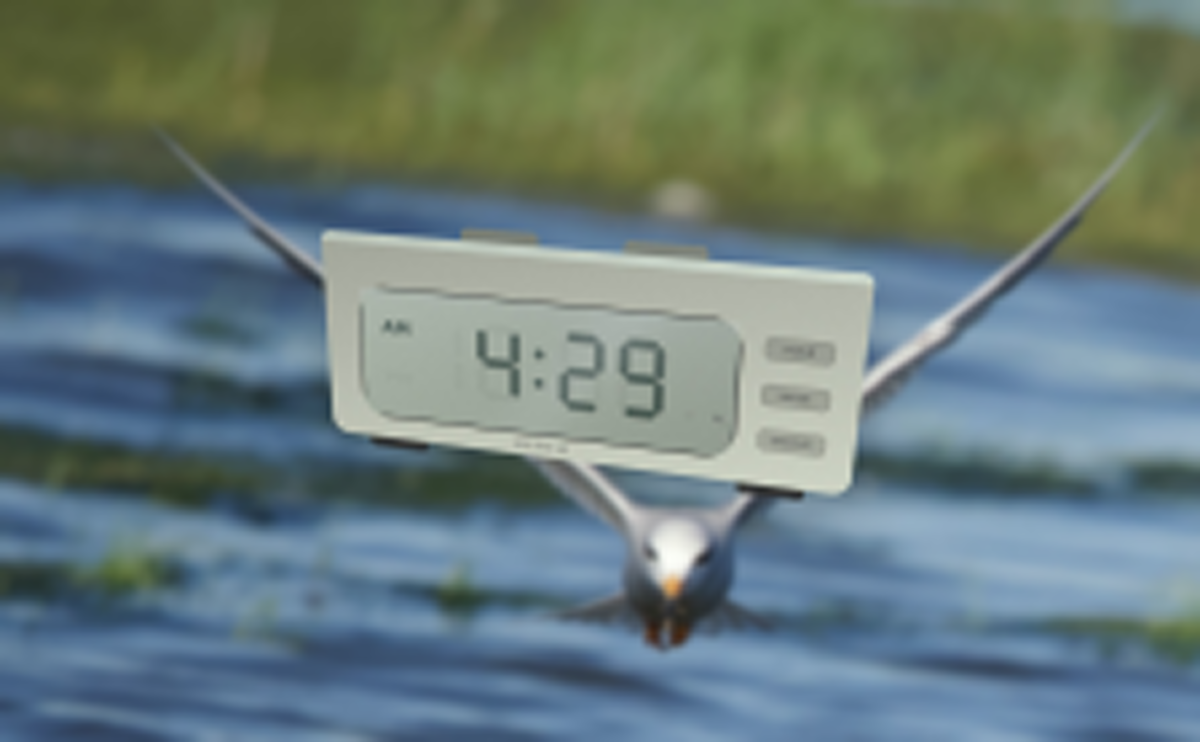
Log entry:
**4:29**
